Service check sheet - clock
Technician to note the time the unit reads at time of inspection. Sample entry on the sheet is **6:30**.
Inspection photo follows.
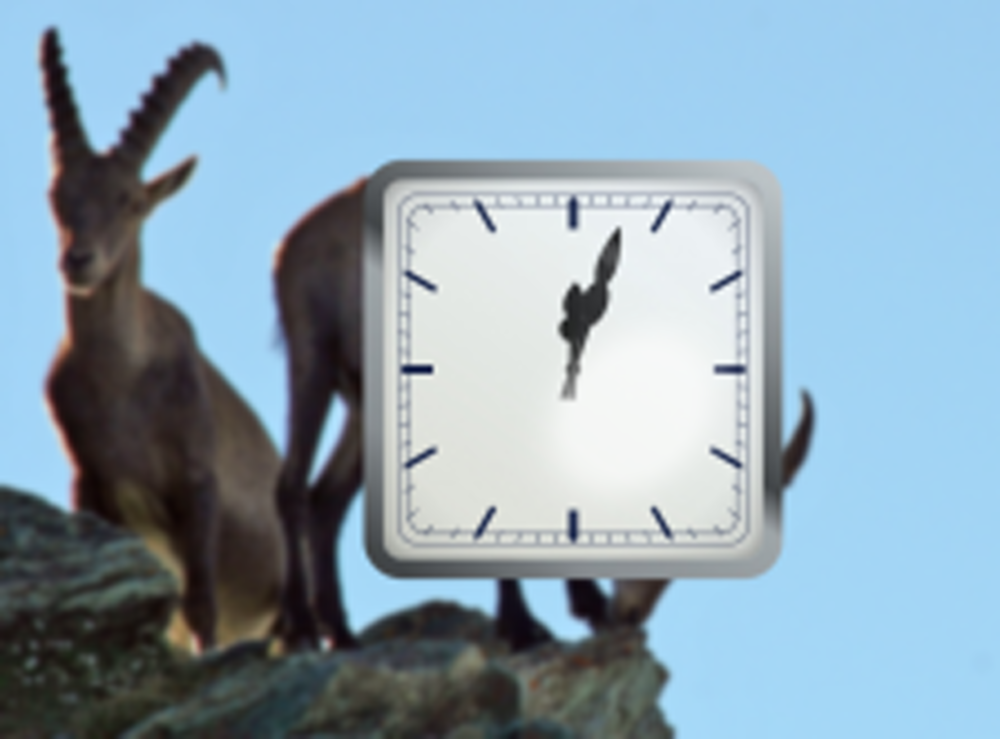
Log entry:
**12:03**
